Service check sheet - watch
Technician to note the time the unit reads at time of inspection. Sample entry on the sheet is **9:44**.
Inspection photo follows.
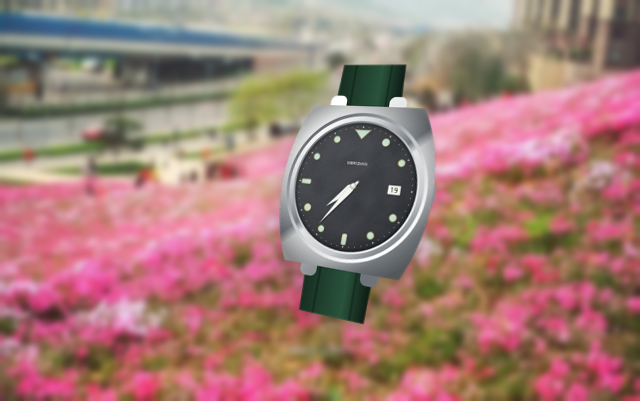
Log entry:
**7:36**
